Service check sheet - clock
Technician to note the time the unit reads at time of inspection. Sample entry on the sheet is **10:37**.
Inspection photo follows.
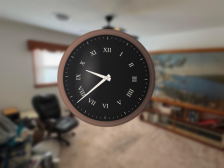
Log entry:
**9:38**
